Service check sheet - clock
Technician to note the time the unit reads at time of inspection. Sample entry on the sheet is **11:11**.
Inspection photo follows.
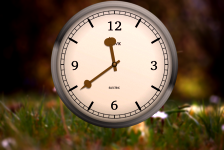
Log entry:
**11:39**
